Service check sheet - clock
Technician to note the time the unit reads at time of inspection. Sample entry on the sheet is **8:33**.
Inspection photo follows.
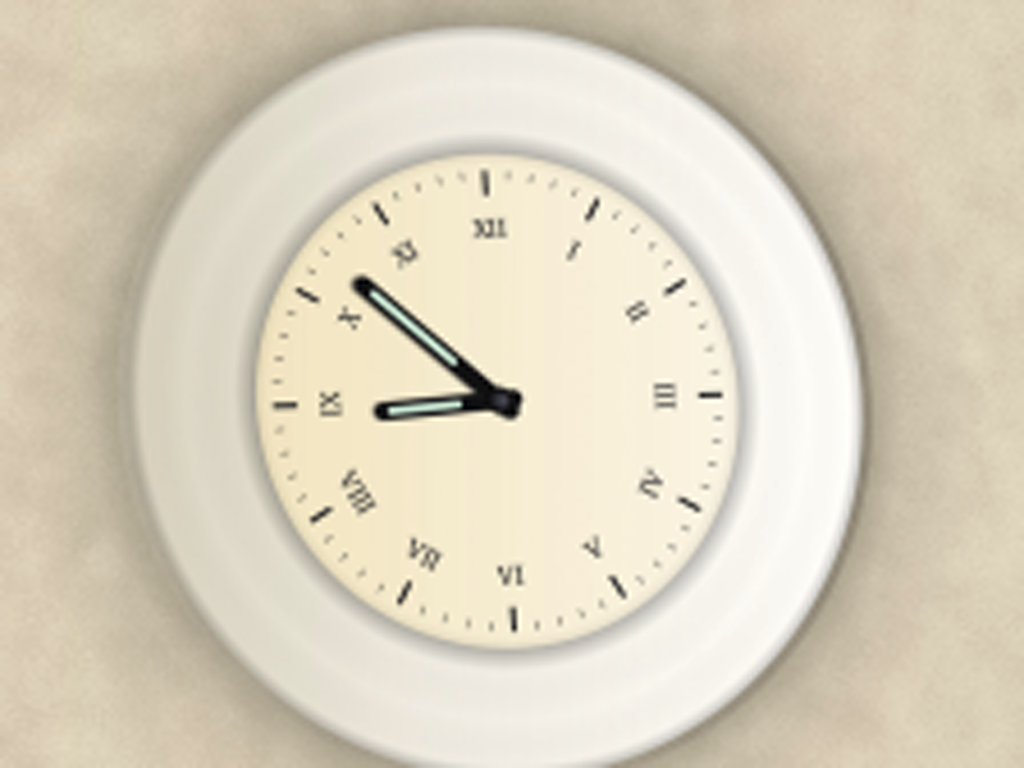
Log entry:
**8:52**
